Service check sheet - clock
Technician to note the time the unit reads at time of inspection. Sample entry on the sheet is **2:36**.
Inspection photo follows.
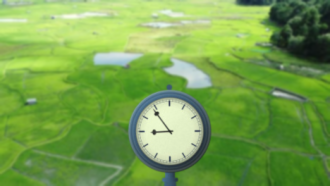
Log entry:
**8:54**
